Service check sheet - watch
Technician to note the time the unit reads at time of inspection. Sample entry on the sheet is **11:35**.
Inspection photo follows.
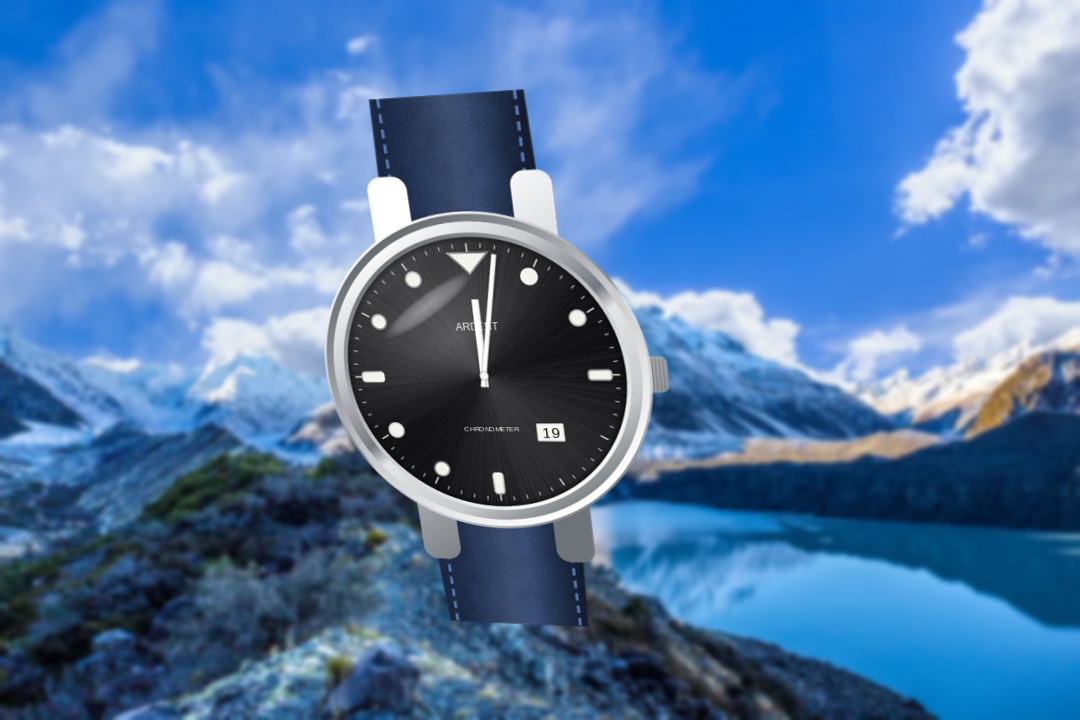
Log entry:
**12:02**
